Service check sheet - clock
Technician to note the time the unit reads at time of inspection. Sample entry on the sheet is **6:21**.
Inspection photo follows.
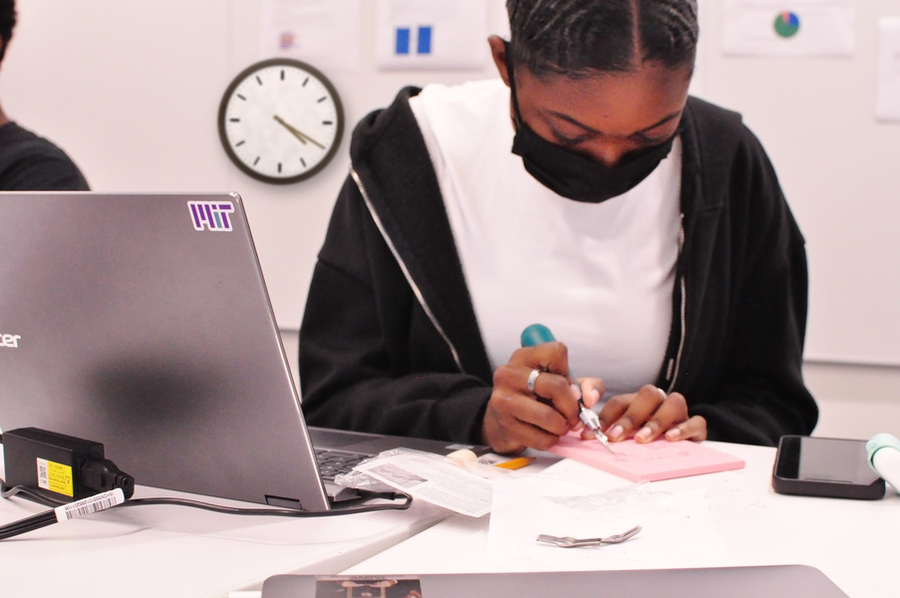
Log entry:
**4:20**
